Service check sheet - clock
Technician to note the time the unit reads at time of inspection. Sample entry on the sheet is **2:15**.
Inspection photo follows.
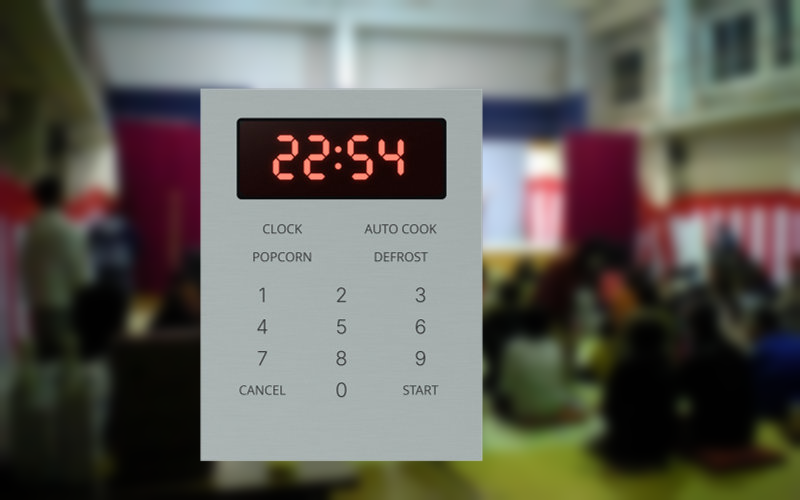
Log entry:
**22:54**
